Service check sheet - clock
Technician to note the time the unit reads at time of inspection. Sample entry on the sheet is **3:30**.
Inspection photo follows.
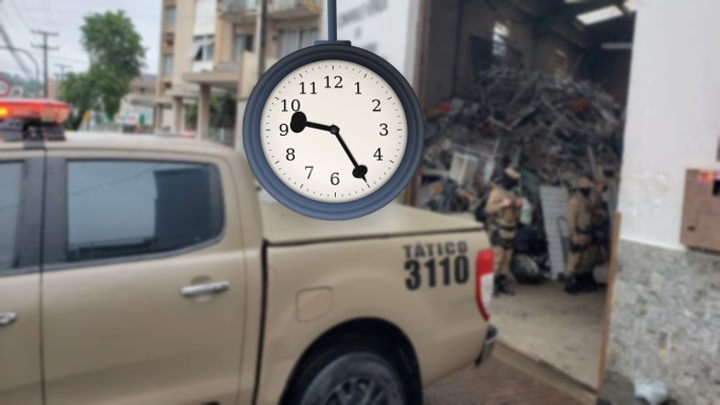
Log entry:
**9:25**
